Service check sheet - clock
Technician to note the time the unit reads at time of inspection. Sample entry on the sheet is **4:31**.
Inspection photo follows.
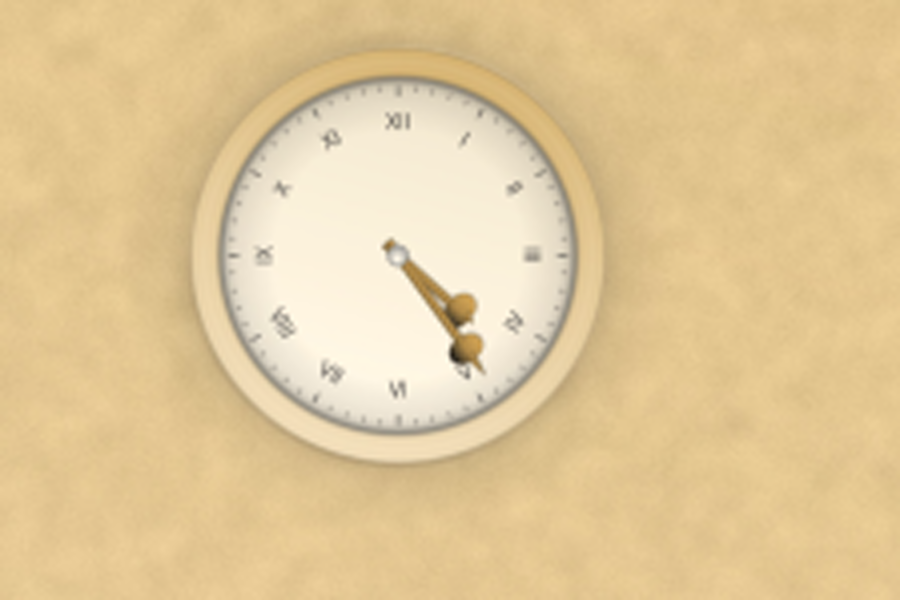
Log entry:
**4:24**
